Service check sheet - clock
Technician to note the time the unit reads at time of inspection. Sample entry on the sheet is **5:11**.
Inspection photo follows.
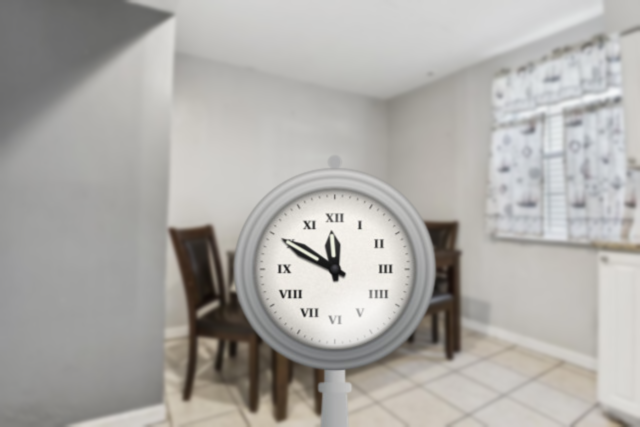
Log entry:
**11:50**
